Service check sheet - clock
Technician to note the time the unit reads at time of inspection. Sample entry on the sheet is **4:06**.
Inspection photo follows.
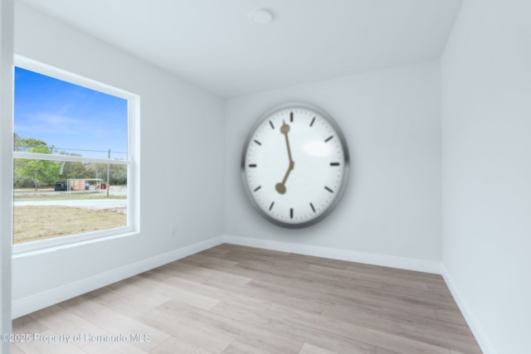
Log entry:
**6:58**
